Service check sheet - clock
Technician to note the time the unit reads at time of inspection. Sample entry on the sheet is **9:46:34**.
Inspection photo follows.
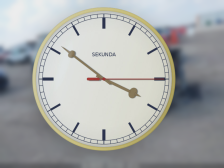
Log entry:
**3:51:15**
